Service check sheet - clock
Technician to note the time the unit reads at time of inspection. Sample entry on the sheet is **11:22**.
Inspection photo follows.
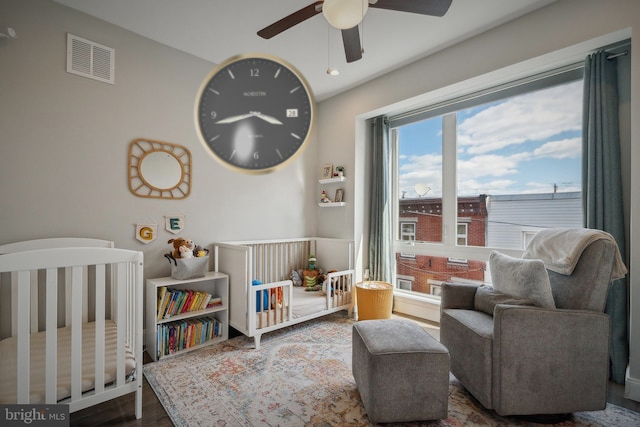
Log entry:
**3:43**
